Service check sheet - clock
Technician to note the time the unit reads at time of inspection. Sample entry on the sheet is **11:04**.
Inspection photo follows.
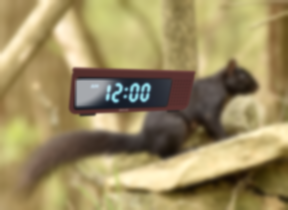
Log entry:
**12:00**
